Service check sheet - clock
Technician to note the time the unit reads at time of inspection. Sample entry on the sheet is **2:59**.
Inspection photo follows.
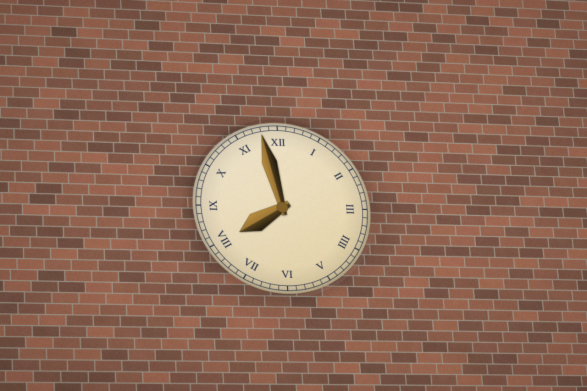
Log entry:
**7:58**
